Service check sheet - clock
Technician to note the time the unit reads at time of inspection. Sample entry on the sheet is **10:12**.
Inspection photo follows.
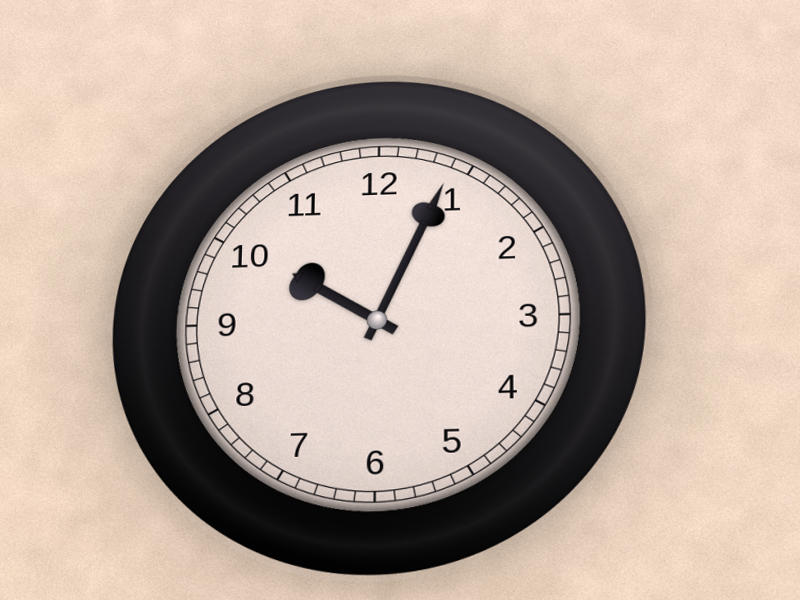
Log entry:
**10:04**
